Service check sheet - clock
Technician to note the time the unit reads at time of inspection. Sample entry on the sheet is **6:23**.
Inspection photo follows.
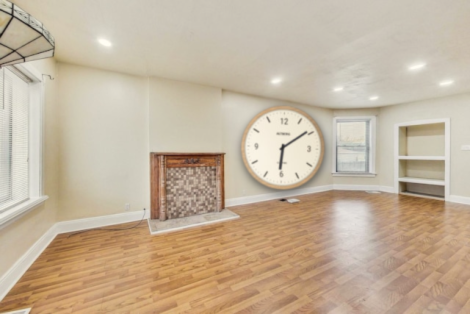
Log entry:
**6:09**
